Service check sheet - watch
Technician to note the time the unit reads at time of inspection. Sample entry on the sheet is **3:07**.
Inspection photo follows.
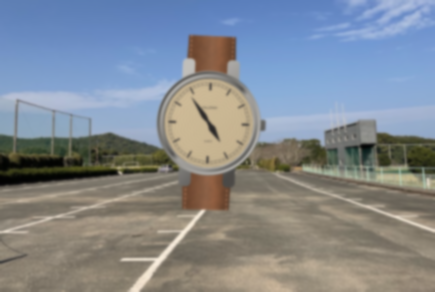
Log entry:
**4:54**
